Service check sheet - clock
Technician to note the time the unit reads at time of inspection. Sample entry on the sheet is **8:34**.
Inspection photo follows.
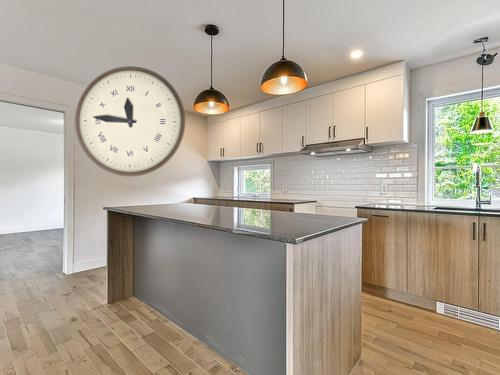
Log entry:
**11:46**
